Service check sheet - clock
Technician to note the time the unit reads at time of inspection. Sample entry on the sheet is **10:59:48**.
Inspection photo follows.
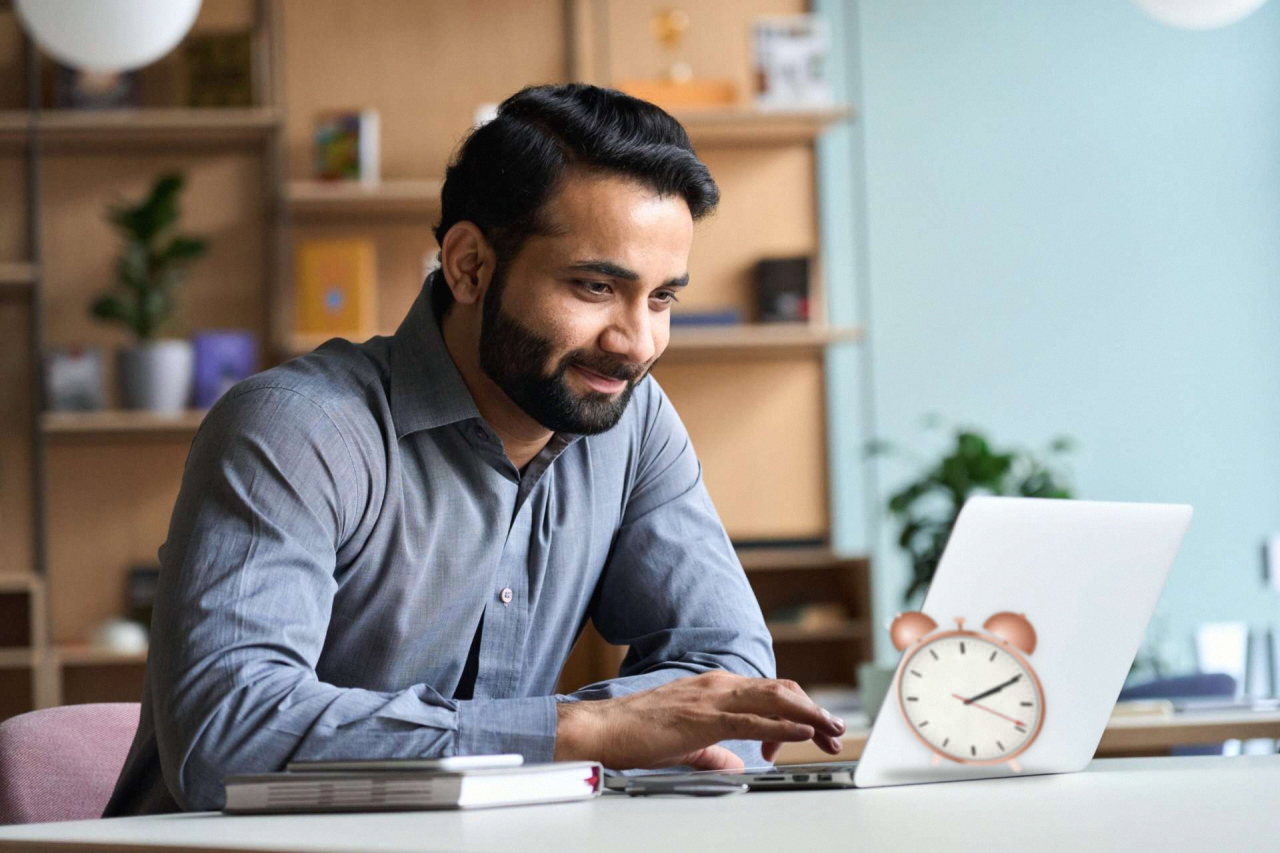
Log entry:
**2:10:19**
